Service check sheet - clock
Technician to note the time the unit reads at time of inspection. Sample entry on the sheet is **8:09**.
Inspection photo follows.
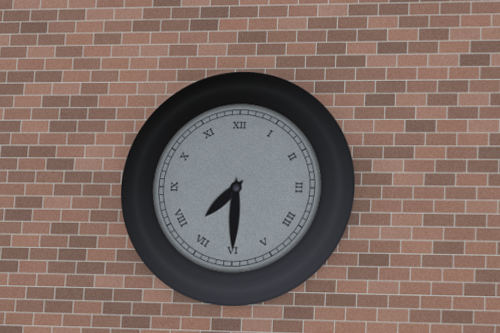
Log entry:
**7:30**
